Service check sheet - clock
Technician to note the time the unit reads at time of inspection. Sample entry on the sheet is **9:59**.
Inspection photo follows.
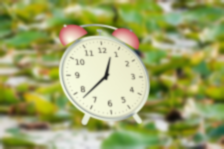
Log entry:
**12:38**
